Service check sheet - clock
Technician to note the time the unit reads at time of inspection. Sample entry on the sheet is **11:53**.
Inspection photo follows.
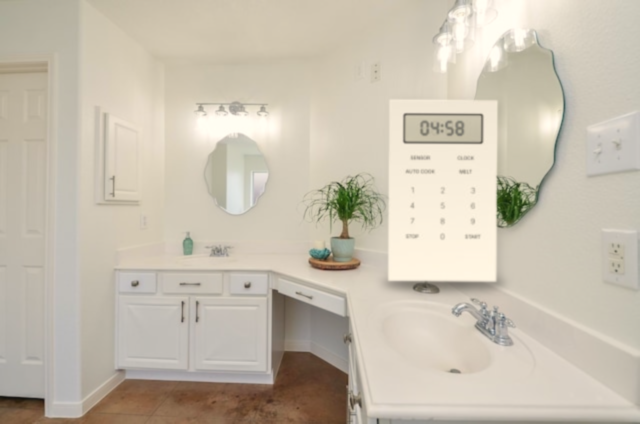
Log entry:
**4:58**
